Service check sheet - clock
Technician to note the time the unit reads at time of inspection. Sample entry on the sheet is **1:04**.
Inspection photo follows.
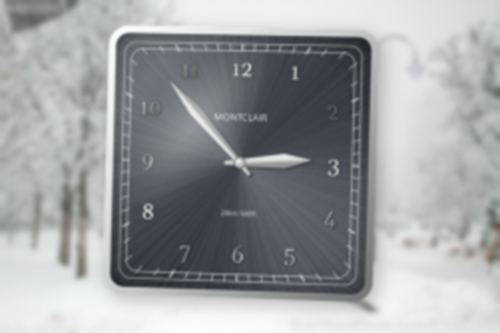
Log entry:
**2:53**
